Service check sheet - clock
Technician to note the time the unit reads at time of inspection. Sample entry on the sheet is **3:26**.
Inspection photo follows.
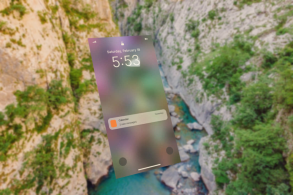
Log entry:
**5:53**
